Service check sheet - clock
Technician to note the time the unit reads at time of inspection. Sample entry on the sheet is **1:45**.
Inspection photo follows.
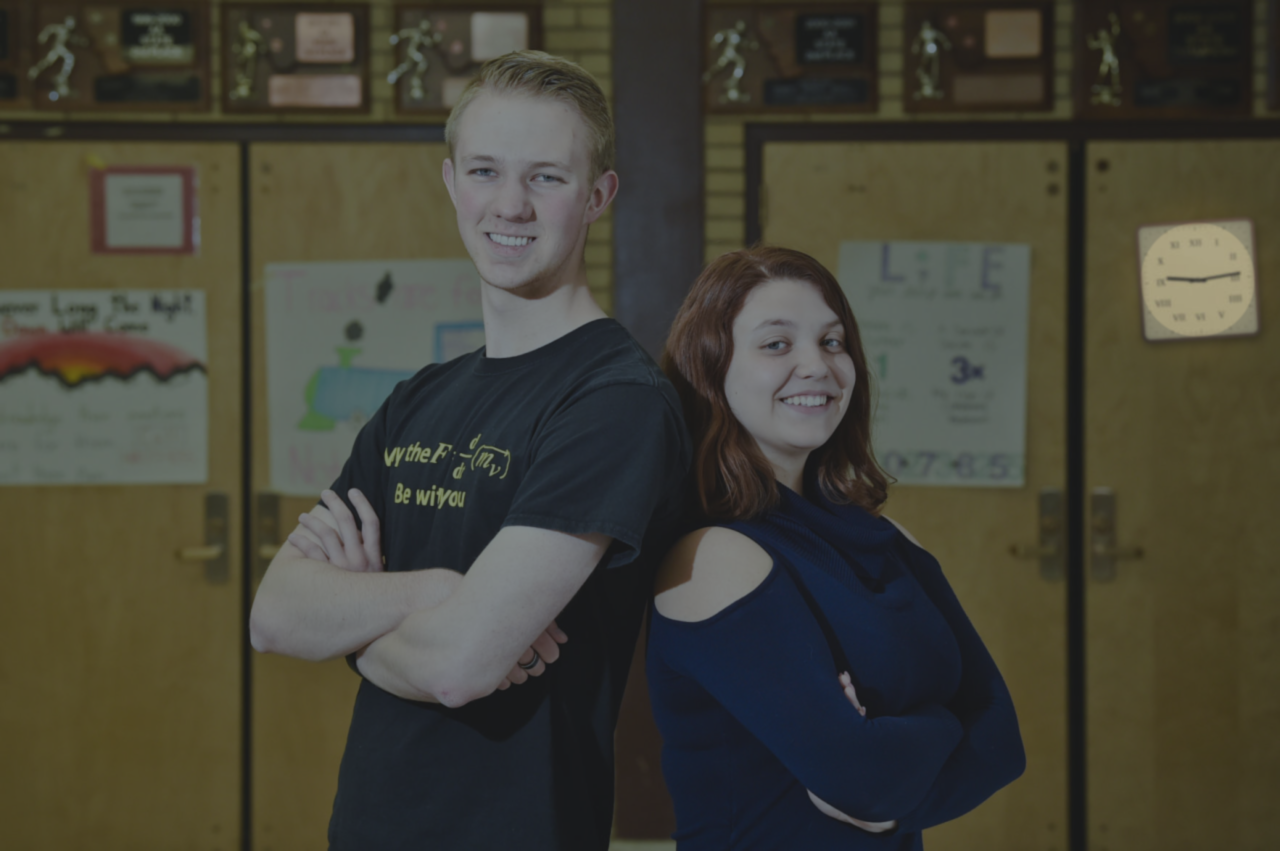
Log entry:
**9:14**
